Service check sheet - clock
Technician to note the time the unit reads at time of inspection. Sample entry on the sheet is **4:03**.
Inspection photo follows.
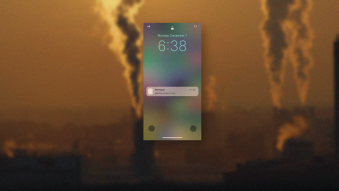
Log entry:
**6:38**
